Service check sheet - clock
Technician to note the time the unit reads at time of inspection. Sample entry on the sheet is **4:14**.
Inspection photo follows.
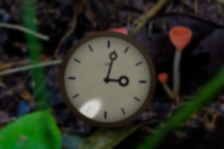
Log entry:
**3:02**
